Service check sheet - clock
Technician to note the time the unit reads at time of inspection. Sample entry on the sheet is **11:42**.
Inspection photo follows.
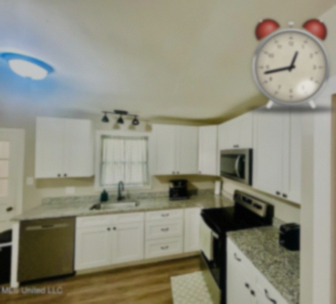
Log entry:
**12:43**
